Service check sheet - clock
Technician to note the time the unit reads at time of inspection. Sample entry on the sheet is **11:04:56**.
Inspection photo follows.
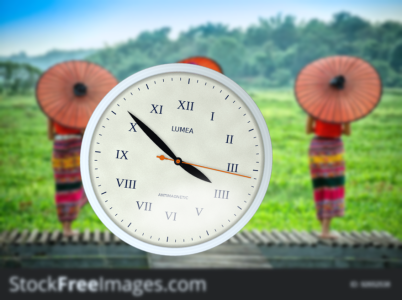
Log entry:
**3:51:16**
